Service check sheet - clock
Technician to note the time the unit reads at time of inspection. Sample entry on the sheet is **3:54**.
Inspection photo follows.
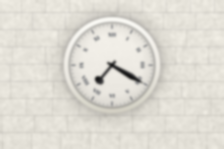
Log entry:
**7:20**
